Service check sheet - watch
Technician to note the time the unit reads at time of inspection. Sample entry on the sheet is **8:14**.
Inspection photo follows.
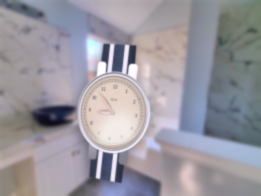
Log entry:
**8:53**
